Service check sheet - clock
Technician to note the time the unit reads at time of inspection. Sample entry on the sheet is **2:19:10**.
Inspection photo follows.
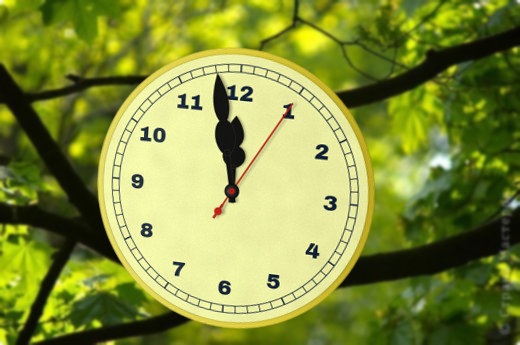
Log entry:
**11:58:05**
